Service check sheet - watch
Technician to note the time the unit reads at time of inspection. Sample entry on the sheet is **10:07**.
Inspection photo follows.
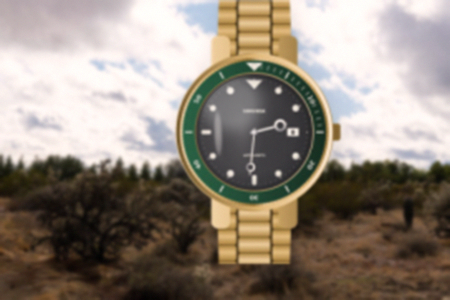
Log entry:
**2:31**
